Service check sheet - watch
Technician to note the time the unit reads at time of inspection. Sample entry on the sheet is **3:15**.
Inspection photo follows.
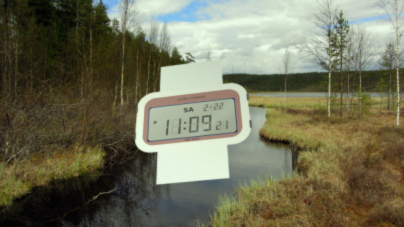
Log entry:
**11:09**
